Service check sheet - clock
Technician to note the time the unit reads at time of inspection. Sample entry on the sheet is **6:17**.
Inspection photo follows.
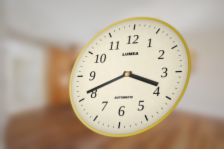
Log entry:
**3:41**
